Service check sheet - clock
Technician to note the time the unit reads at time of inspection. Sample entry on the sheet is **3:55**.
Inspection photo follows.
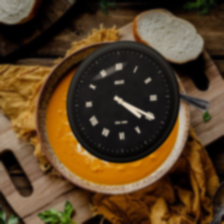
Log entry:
**4:20**
